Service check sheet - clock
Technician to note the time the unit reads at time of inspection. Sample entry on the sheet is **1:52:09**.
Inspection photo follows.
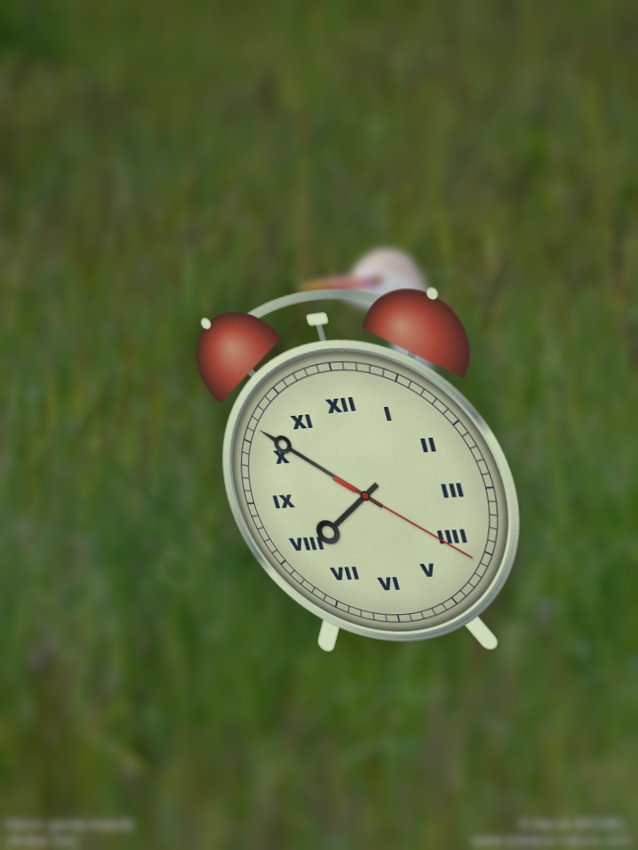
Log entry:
**7:51:21**
